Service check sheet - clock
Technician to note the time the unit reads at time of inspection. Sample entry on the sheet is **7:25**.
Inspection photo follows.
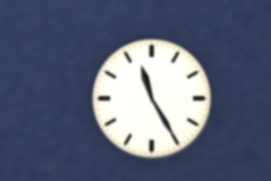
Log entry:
**11:25**
